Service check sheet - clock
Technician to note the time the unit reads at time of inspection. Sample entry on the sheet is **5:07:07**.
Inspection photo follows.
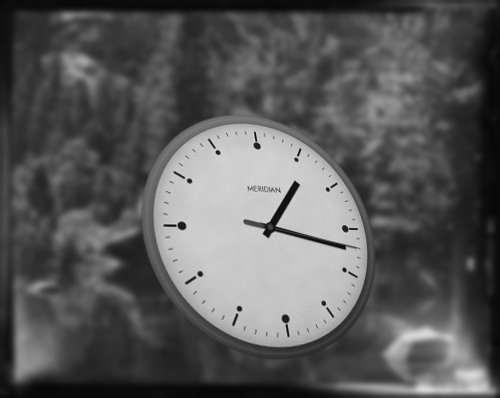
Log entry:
**1:17:17**
